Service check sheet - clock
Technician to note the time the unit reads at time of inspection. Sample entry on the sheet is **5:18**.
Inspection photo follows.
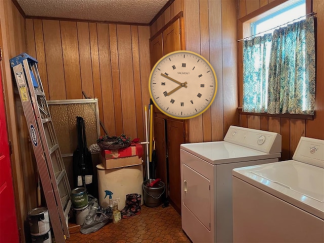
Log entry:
**7:49**
